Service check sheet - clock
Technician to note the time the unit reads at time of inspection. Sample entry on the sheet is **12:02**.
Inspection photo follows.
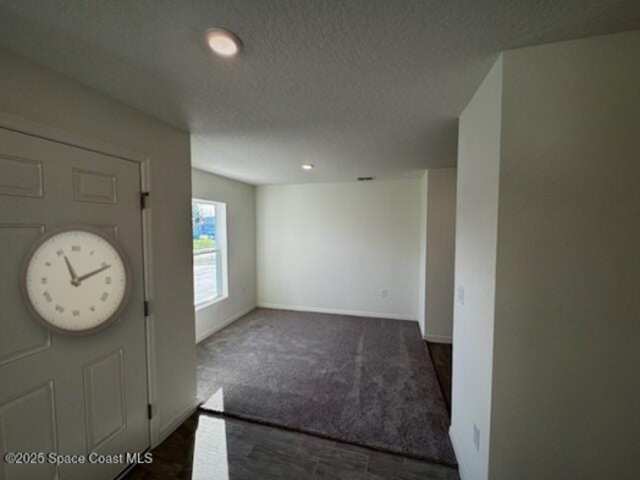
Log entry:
**11:11**
